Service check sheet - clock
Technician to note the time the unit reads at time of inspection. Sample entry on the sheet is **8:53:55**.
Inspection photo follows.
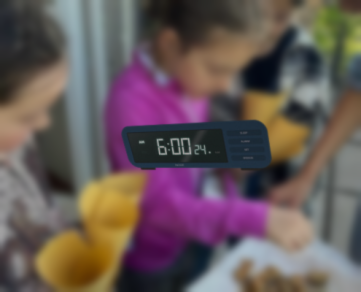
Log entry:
**6:00:24**
